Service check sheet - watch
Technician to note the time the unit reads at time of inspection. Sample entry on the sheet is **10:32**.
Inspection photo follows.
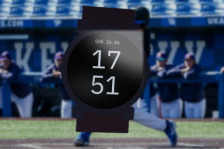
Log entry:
**17:51**
